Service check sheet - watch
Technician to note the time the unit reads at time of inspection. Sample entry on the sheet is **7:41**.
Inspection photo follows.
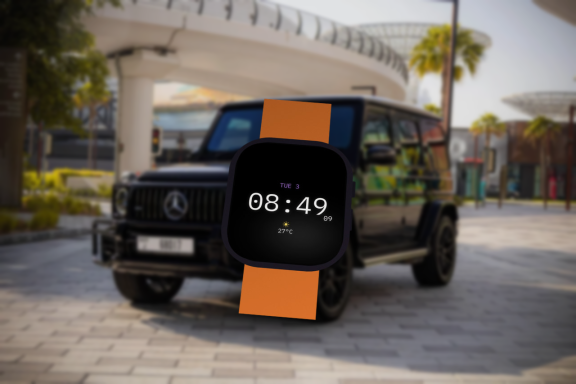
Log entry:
**8:49**
